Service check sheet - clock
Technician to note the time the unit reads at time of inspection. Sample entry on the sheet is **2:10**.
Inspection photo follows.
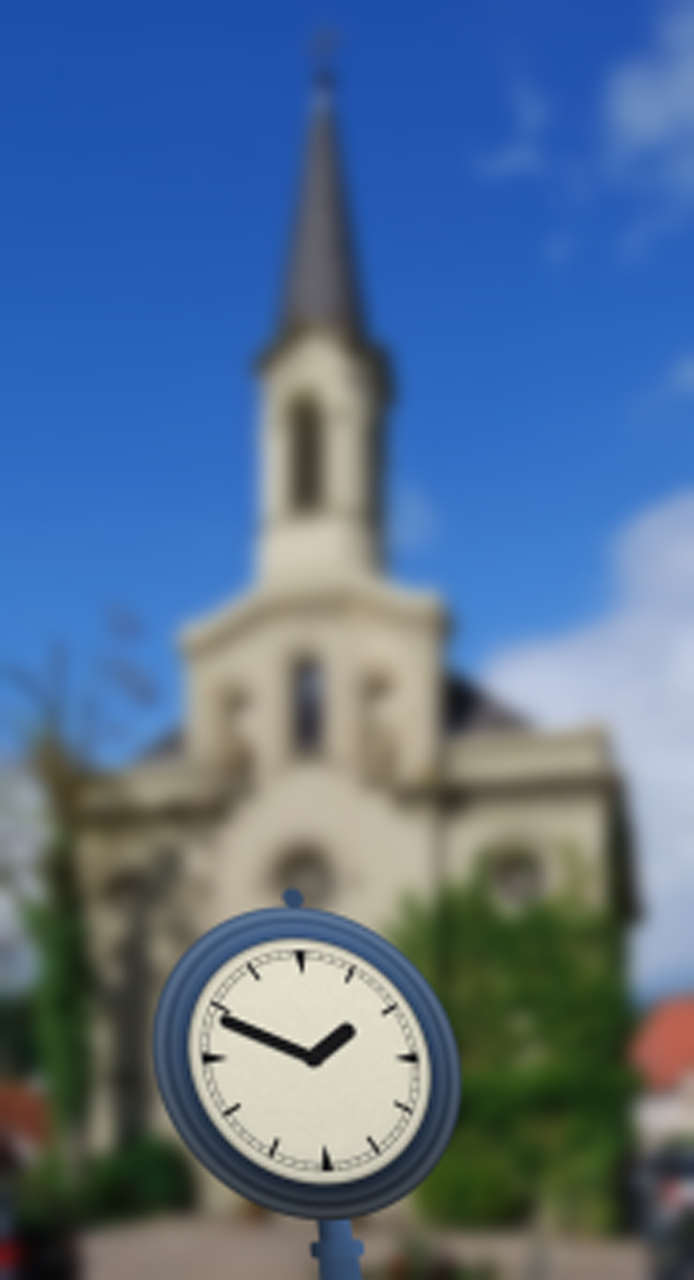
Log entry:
**1:49**
